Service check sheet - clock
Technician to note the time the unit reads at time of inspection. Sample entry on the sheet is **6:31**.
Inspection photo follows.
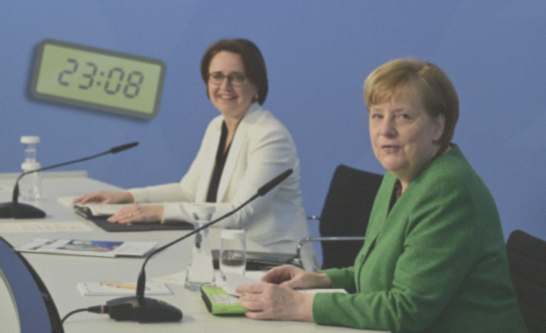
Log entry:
**23:08**
